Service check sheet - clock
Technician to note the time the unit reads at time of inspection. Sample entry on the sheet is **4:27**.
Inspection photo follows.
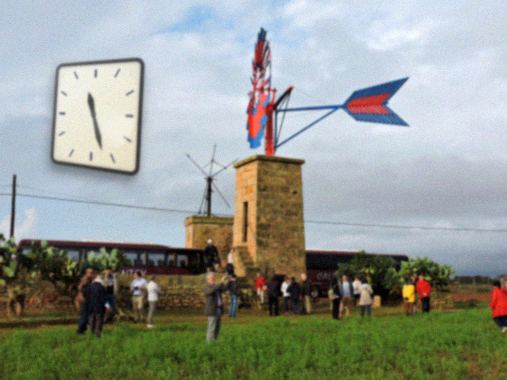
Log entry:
**11:27**
